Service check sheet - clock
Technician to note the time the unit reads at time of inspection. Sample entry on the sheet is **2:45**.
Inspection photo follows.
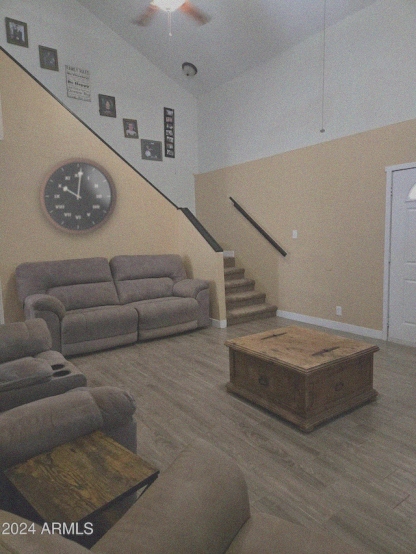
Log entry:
**10:01**
